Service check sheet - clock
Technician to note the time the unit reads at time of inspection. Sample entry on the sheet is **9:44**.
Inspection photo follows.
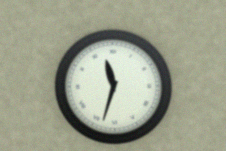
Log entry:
**11:33**
